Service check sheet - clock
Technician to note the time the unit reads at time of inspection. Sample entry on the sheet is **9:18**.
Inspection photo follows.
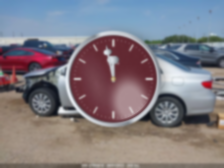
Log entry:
**11:58**
